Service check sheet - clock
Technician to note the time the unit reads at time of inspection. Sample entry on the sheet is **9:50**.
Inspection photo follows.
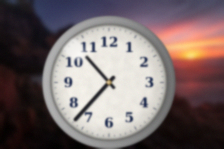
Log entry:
**10:37**
